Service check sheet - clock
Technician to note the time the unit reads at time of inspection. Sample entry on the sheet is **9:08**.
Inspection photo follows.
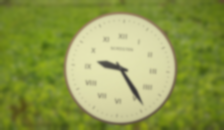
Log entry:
**9:24**
